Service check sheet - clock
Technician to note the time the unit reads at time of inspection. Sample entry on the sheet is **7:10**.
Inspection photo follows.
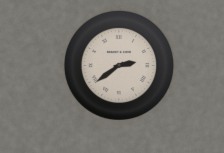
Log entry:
**2:39**
